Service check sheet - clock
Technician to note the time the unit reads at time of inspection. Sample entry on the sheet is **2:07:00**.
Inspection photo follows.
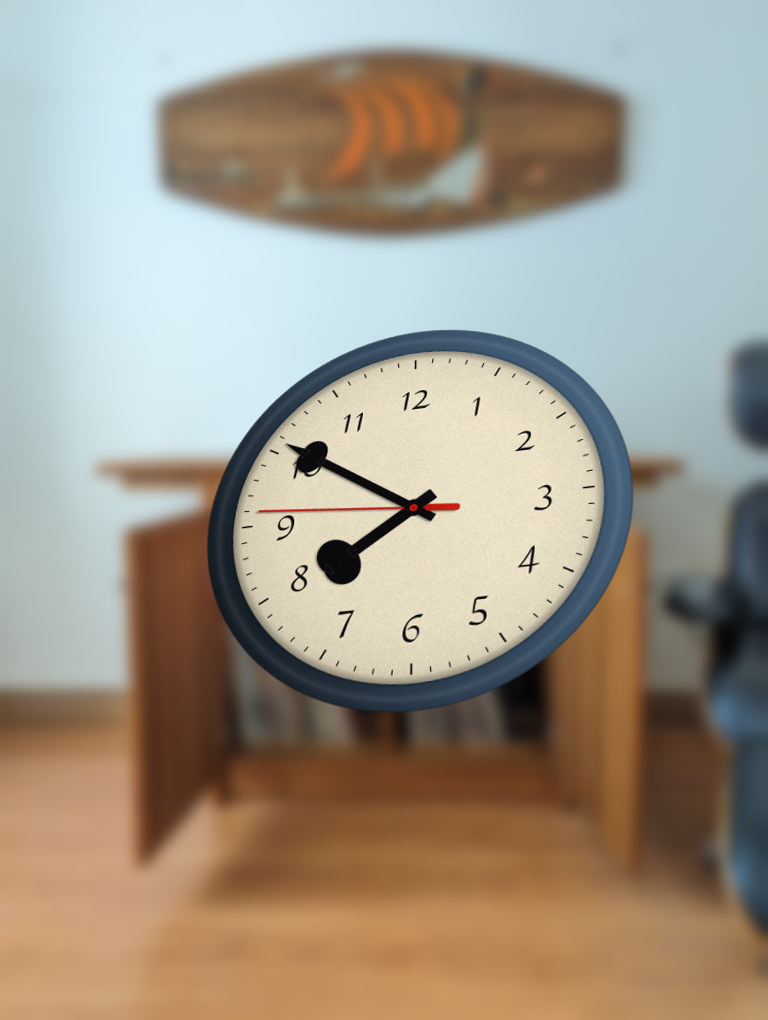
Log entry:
**7:50:46**
